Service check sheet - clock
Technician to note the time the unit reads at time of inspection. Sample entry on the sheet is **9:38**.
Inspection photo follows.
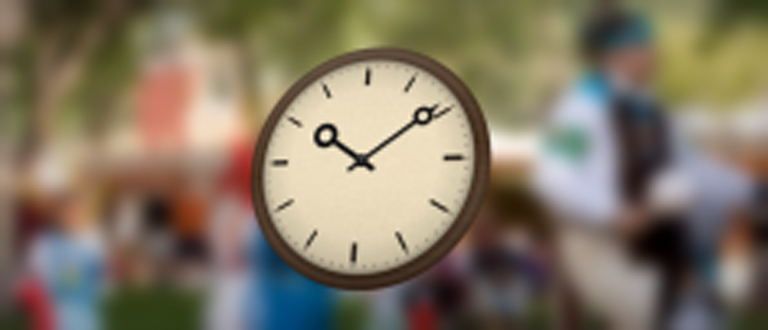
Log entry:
**10:09**
